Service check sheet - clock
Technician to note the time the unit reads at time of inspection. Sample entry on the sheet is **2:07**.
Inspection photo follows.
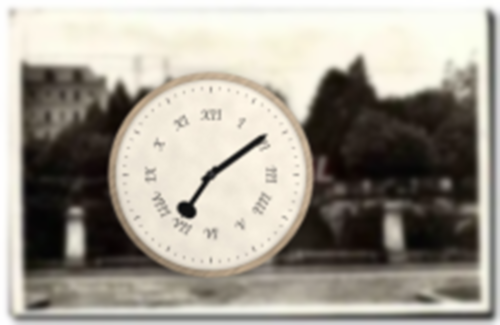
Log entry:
**7:09**
